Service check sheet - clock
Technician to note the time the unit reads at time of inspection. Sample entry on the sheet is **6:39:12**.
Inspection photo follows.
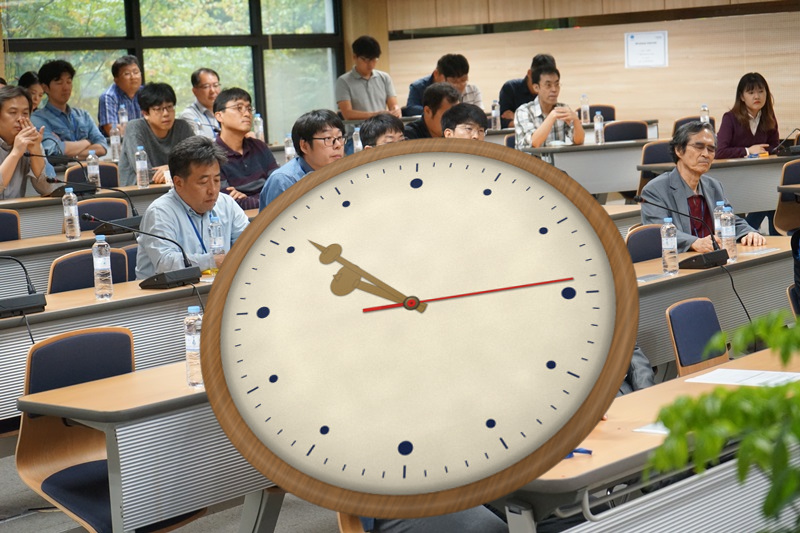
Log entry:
**9:51:14**
